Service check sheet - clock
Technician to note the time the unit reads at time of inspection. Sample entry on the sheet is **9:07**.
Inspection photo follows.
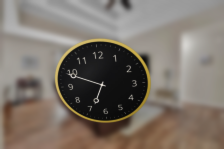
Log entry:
**6:49**
